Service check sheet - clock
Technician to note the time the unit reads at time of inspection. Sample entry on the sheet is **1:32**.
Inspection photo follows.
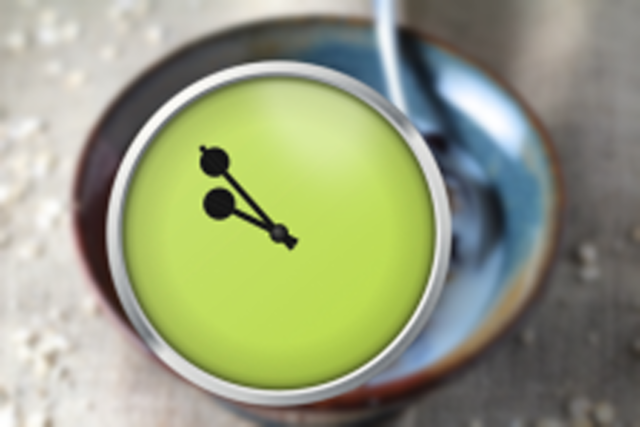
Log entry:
**9:53**
